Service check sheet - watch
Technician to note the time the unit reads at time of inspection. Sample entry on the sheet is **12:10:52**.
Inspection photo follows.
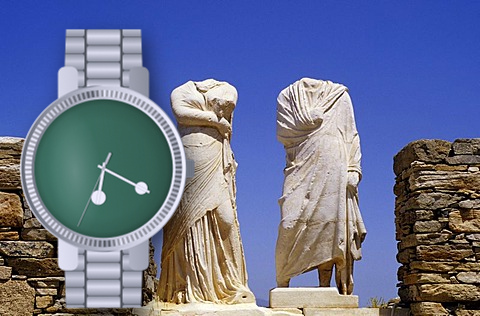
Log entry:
**6:19:34**
